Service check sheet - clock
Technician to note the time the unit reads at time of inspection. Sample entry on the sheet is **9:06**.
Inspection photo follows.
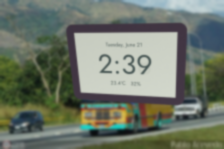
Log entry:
**2:39**
